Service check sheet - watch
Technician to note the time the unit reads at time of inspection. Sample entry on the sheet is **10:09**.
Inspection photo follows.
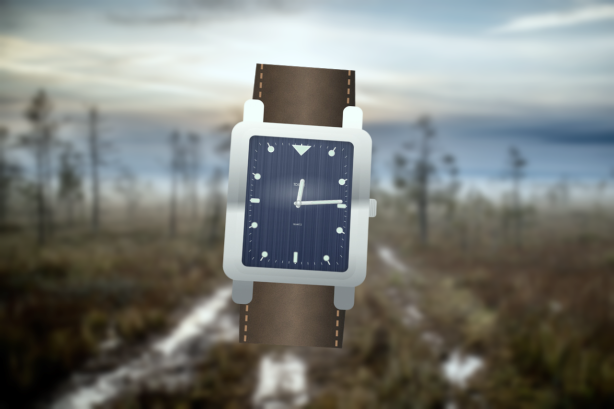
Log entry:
**12:14**
